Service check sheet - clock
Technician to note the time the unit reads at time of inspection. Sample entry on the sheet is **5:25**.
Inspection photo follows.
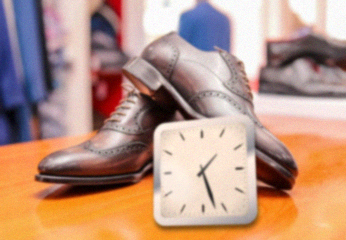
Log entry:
**1:27**
